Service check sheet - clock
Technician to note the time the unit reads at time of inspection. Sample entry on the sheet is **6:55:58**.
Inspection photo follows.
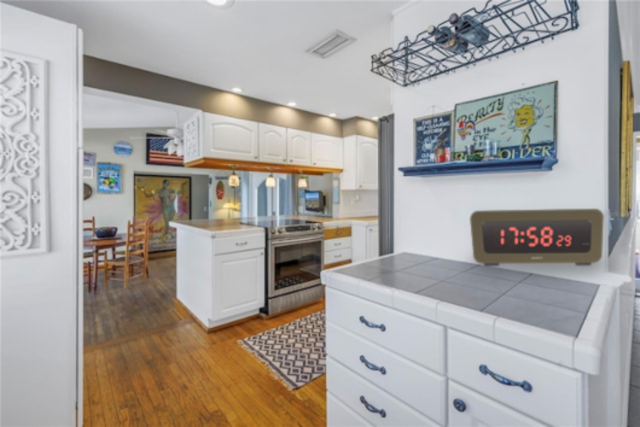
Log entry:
**17:58:29**
